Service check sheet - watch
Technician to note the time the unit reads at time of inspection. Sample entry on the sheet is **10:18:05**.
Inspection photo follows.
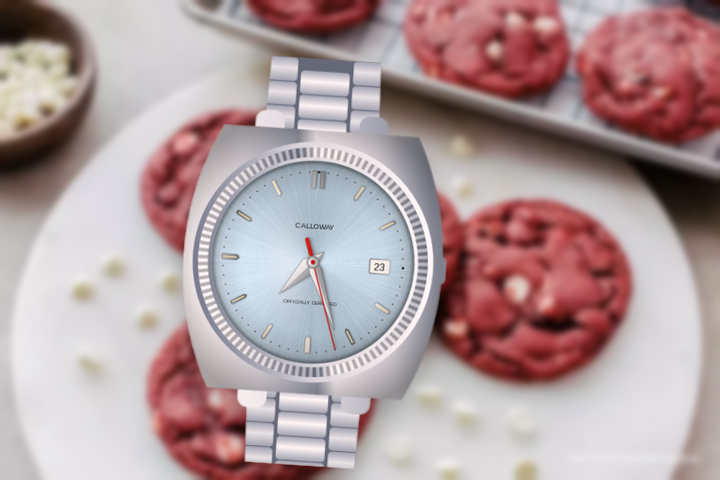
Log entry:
**7:26:27**
